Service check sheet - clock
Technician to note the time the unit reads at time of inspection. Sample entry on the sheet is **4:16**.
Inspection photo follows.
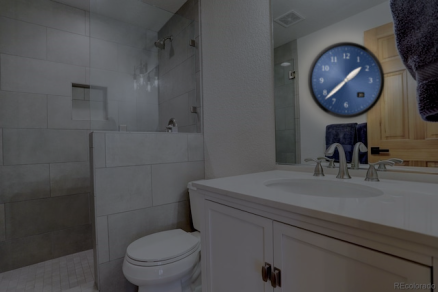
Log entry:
**1:38**
